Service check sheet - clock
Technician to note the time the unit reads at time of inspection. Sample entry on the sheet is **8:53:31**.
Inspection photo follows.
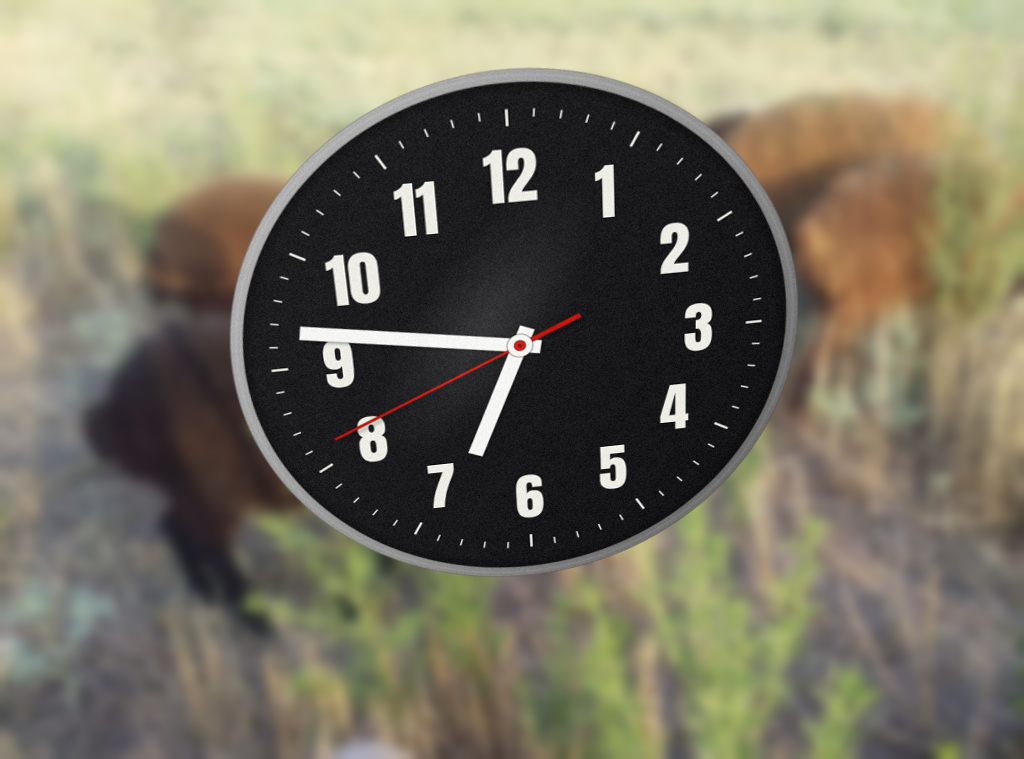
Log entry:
**6:46:41**
